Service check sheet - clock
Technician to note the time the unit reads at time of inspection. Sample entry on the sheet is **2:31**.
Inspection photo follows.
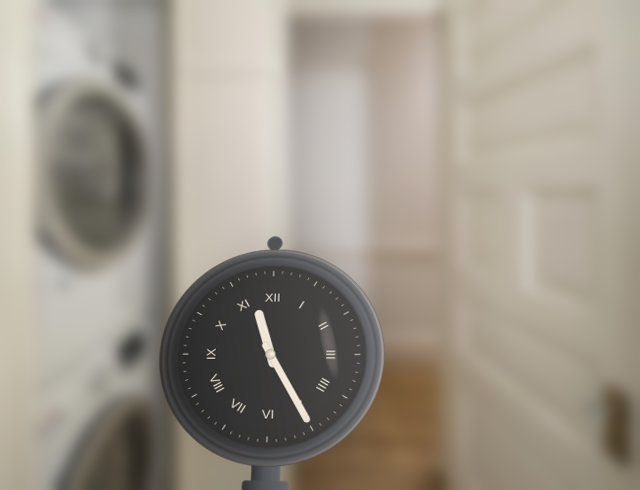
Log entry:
**11:25**
